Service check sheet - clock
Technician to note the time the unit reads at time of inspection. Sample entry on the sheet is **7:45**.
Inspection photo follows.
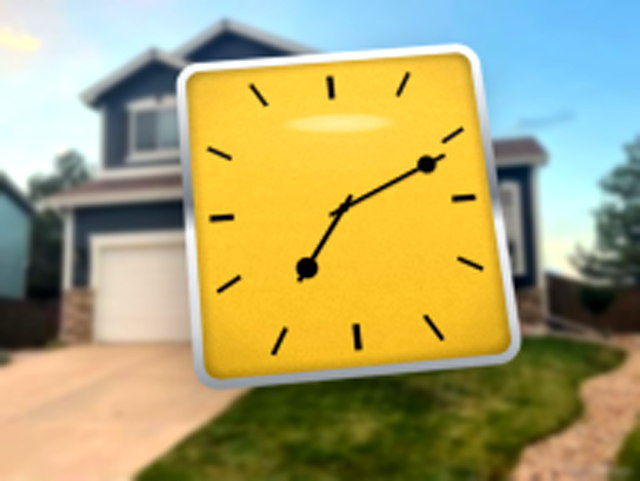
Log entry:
**7:11**
